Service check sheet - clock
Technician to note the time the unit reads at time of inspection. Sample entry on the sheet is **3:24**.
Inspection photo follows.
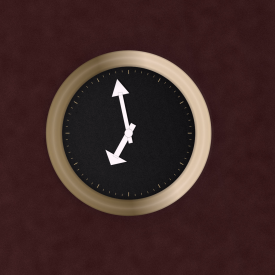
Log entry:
**6:58**
